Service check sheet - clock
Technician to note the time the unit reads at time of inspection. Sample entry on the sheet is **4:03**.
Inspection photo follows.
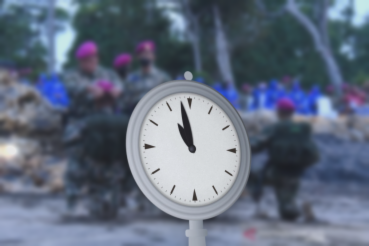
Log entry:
**10:58**
